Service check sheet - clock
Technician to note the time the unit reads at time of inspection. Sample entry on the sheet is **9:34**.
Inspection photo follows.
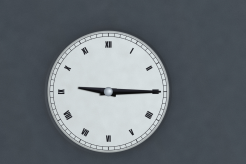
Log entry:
**9:15**
